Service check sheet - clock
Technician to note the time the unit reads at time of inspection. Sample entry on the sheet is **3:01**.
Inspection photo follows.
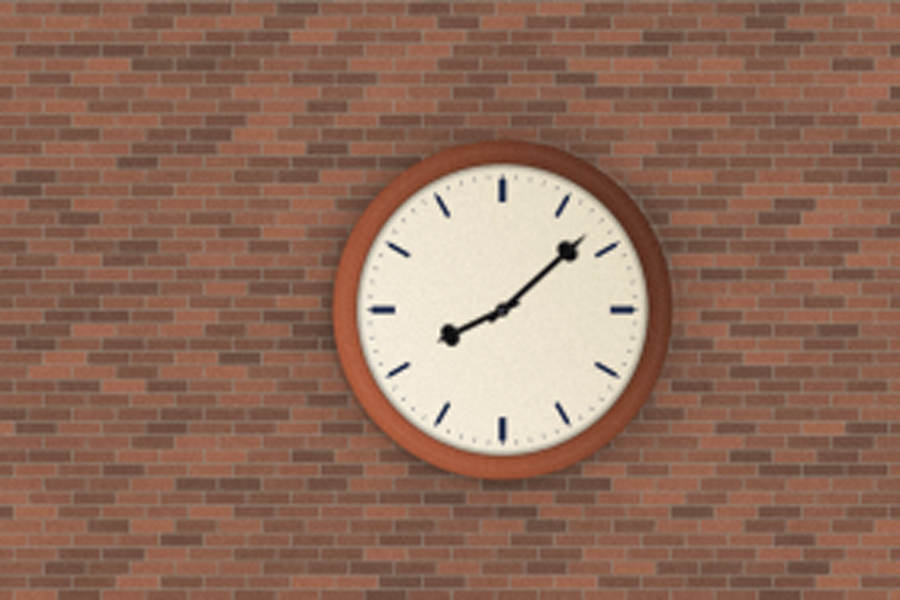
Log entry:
**8:08**
